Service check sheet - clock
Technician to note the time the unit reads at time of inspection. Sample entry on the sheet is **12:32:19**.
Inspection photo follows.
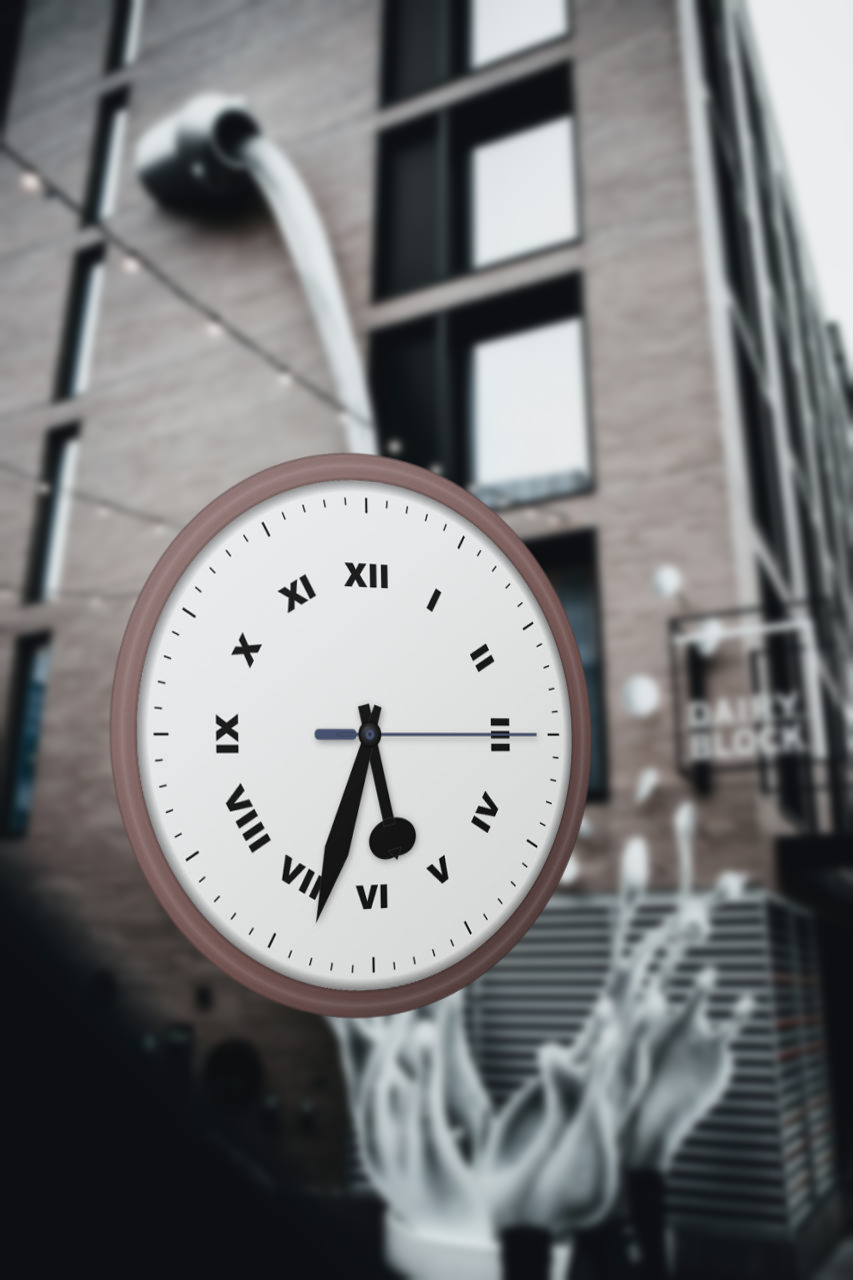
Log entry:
**5:33:15**
